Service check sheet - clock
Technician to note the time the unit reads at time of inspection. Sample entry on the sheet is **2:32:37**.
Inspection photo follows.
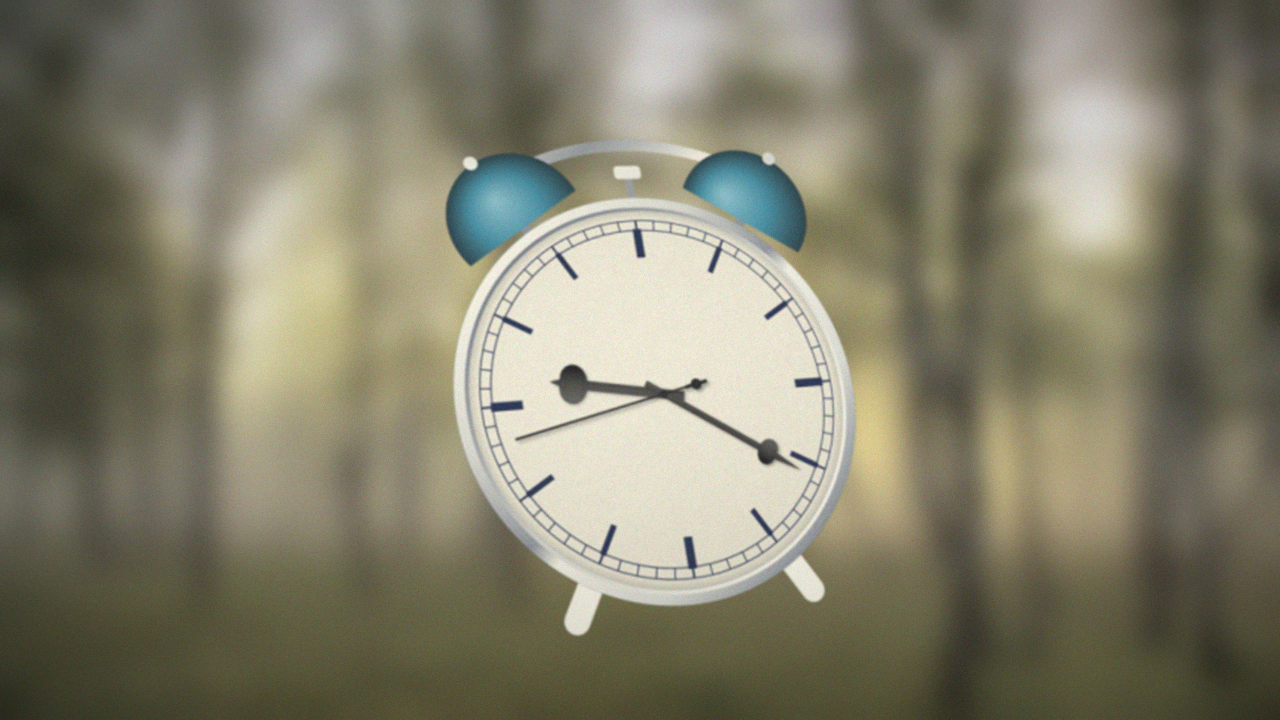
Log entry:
**9:20:43**
